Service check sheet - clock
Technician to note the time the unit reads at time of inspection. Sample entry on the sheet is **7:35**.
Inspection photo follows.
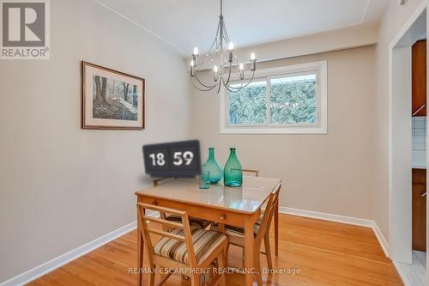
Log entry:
**18:59**
